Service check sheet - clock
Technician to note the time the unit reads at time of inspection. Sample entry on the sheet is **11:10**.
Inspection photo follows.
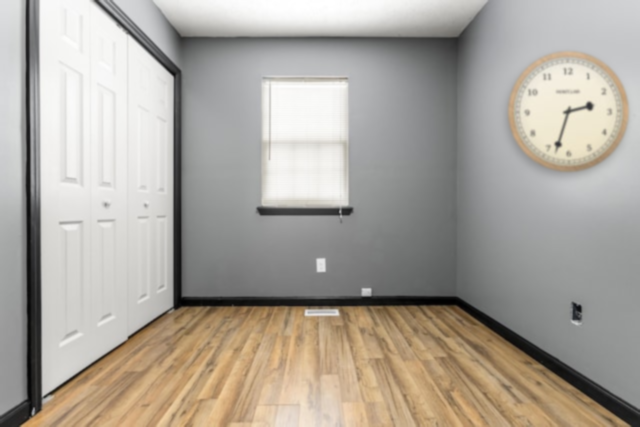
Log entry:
**2:33**
